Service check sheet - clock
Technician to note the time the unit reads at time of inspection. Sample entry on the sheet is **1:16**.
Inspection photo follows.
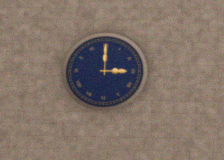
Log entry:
**3:00**
